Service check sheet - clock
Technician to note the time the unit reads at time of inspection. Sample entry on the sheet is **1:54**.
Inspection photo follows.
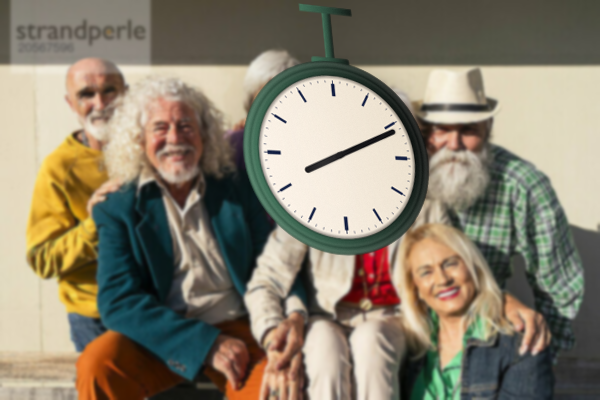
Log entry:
**8:11**
